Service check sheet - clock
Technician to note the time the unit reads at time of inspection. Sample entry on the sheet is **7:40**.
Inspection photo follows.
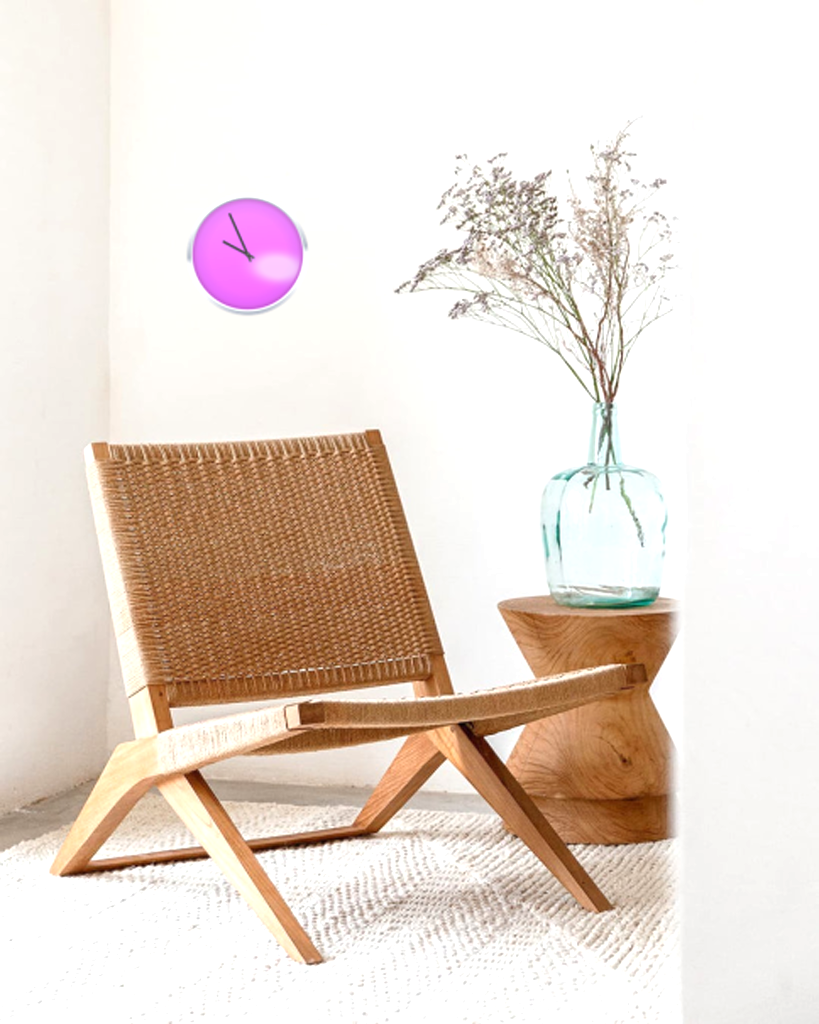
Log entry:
**9:56**
